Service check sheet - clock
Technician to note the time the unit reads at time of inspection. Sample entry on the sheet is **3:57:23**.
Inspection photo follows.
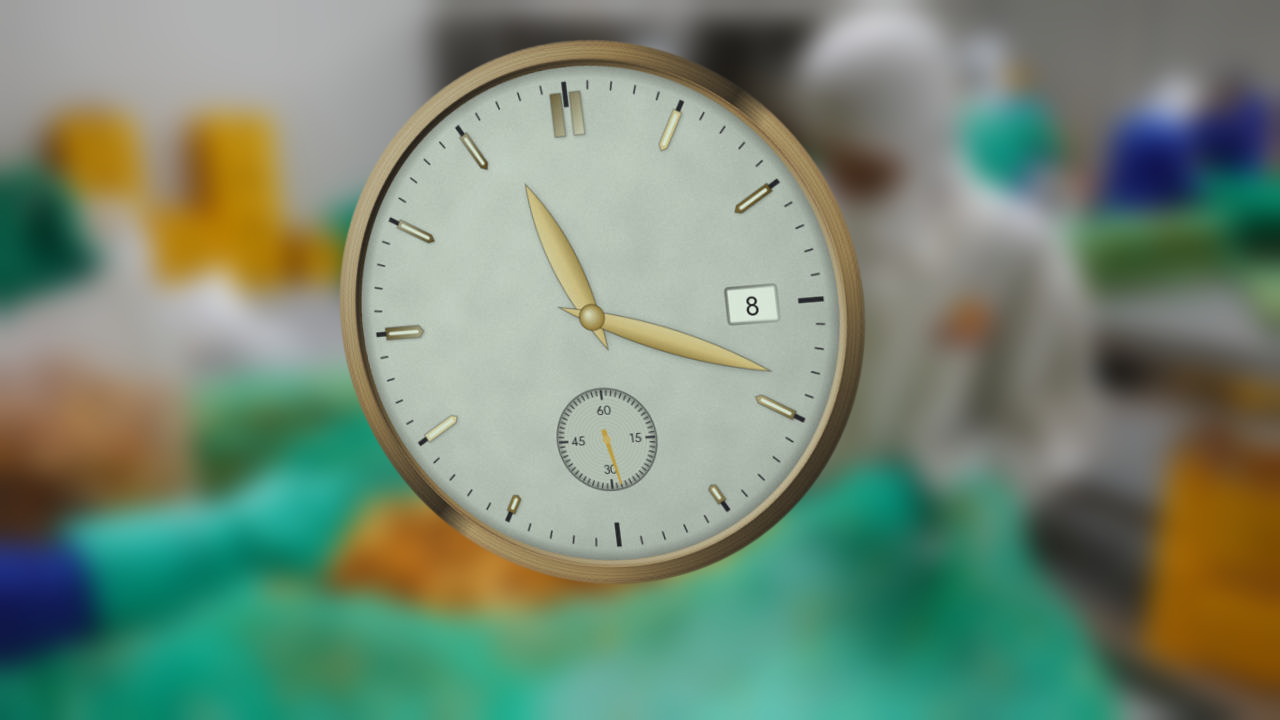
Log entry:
**11:18:28**
